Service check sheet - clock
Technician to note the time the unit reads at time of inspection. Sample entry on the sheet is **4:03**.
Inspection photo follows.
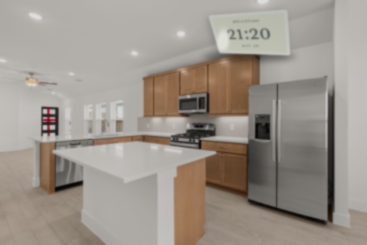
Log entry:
**21:20**
